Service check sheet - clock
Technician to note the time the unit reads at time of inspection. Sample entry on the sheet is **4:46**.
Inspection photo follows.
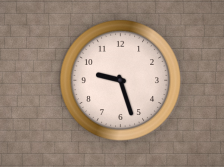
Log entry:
**9:27**
